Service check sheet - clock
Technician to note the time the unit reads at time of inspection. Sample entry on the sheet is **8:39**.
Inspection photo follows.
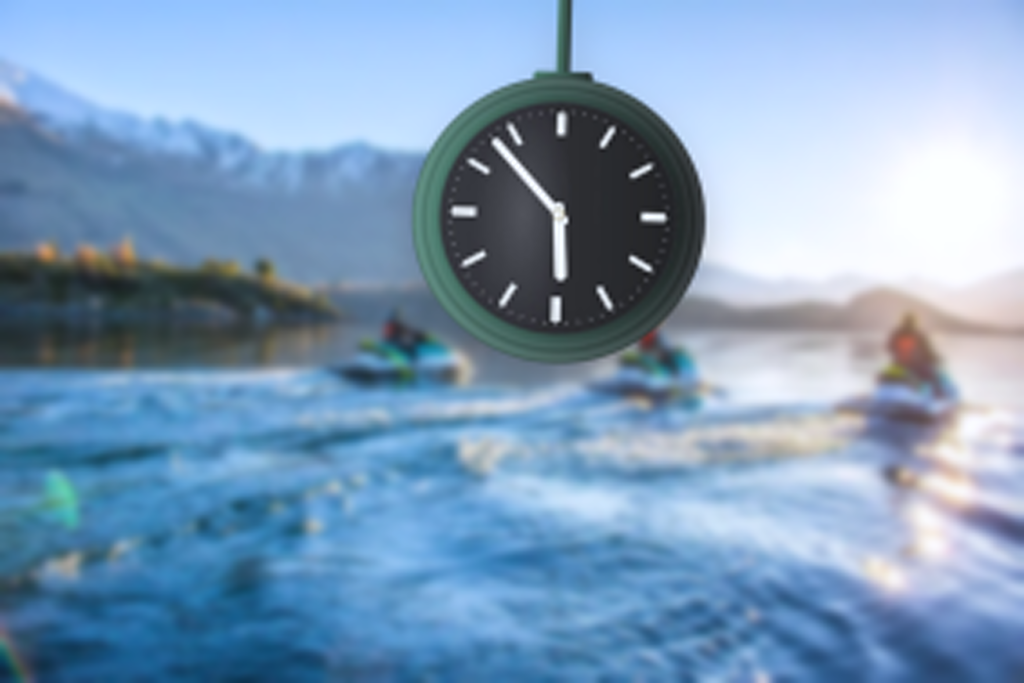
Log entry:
**5:53**
